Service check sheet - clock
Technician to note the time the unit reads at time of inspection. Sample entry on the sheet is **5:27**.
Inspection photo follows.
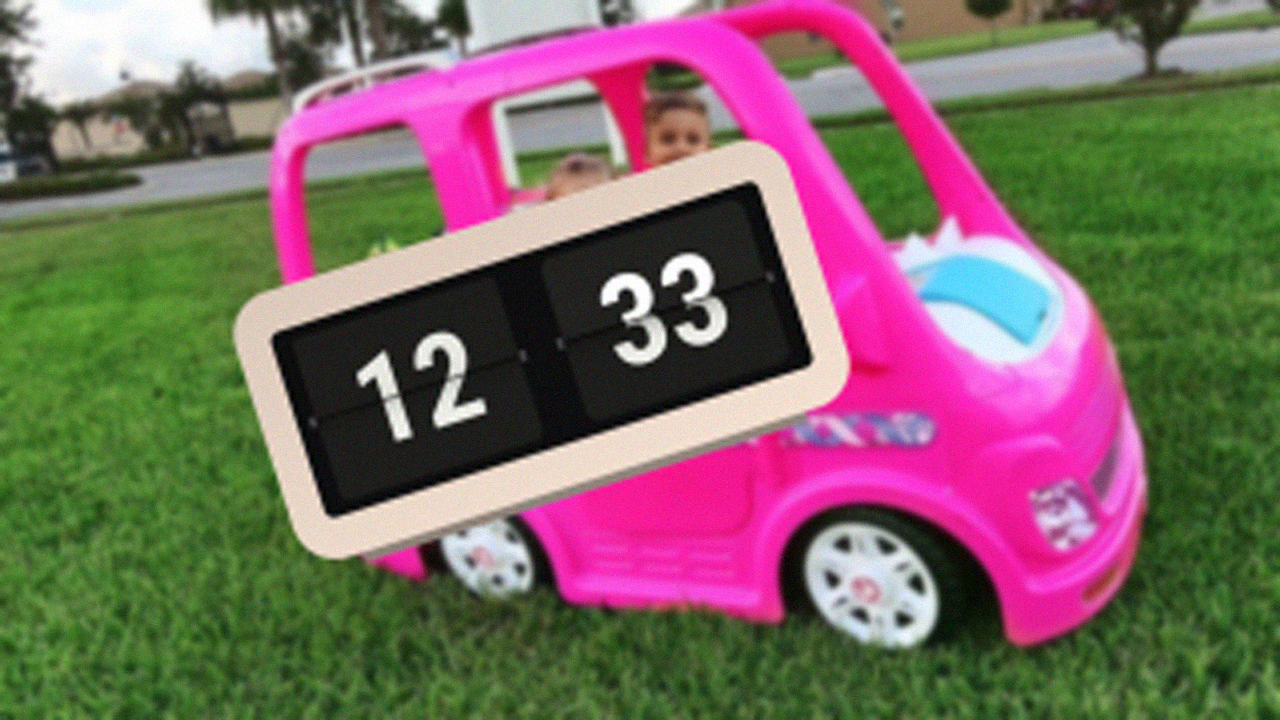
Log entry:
**12:33**
